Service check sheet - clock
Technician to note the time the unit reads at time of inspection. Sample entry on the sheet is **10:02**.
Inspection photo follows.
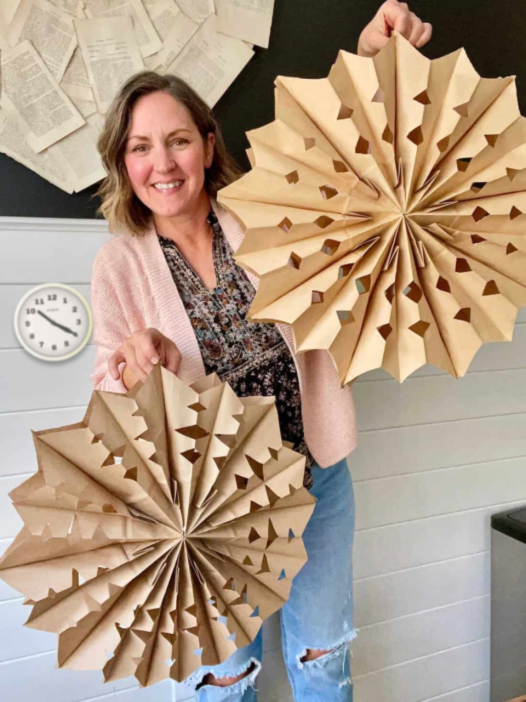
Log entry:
**10:20**
